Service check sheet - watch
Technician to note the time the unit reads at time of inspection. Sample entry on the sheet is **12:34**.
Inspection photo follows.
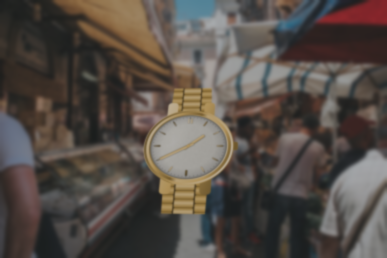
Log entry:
**1:40**
